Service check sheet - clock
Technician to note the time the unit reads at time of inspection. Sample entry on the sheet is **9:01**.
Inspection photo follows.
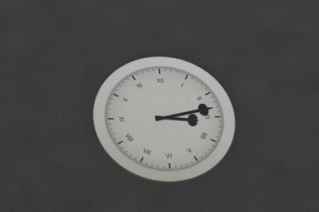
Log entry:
**3:13**
